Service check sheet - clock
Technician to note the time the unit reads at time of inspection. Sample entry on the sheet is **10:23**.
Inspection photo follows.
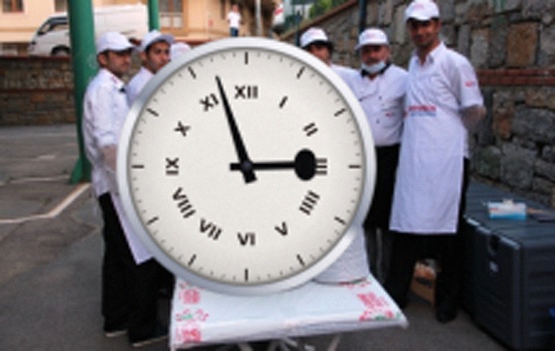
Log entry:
**2:57**
